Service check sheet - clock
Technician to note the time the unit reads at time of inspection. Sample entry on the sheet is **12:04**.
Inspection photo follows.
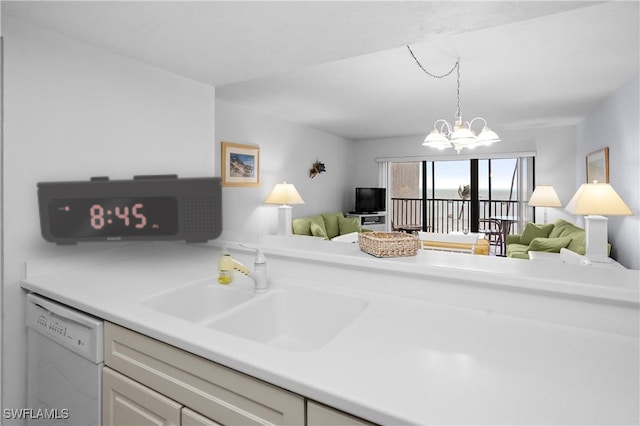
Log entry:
**8:45**
